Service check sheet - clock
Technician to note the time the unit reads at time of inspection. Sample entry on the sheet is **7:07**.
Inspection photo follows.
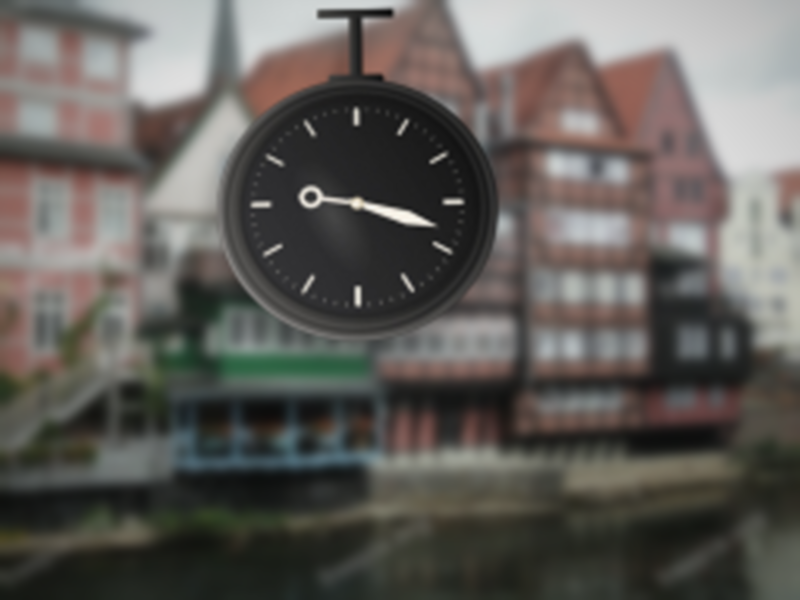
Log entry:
**9:18**
